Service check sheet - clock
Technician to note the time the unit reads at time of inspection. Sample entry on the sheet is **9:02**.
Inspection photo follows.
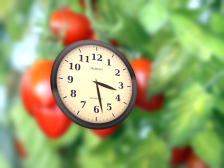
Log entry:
**3:28**
